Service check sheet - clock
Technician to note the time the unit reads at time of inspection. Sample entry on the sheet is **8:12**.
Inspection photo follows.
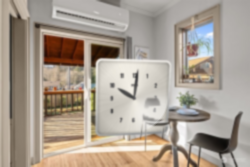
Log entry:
**10:01**
